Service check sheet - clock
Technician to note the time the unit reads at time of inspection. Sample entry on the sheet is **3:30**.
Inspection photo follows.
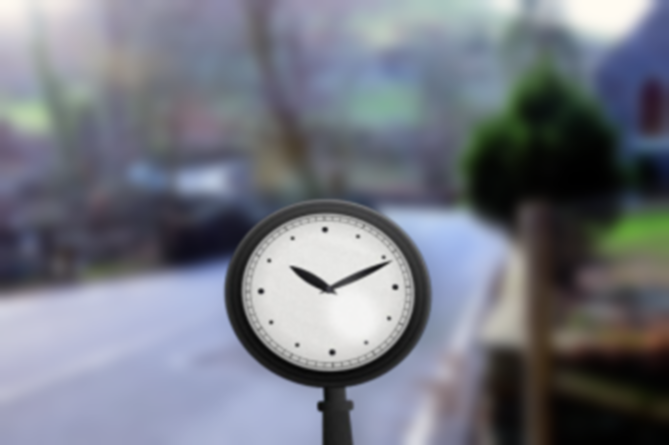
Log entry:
**10:11**
